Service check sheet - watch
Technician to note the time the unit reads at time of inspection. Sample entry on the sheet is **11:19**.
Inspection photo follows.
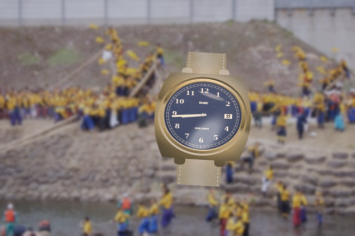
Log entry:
**8:44**
